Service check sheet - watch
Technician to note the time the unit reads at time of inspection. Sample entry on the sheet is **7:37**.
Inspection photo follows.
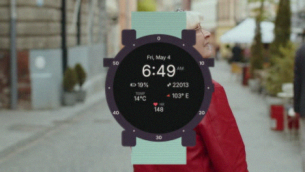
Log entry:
**6:49**
